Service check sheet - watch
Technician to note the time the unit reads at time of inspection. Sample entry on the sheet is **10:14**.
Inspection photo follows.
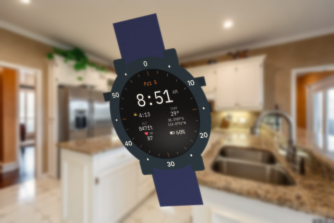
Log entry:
**8:51**
